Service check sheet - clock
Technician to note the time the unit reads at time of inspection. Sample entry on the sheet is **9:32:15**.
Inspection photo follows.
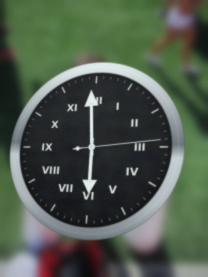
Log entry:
**5:59:14**
